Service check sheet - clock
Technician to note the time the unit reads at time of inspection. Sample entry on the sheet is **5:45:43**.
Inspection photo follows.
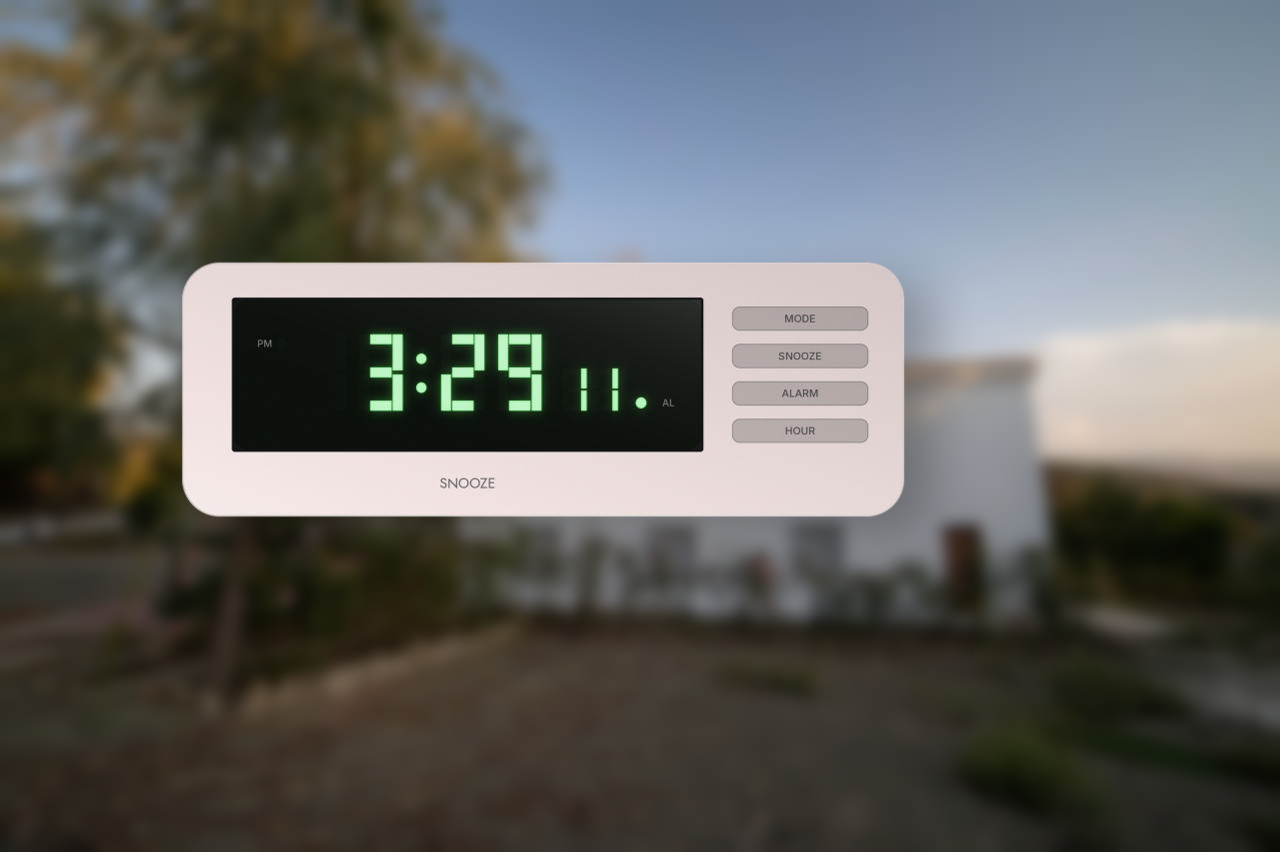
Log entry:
**3:29:11**
